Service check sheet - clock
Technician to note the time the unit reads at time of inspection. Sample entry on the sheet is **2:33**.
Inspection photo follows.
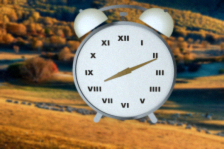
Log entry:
**8:11**
